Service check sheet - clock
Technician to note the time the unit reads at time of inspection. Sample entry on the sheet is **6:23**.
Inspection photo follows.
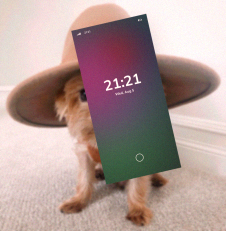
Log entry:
**21:21**
